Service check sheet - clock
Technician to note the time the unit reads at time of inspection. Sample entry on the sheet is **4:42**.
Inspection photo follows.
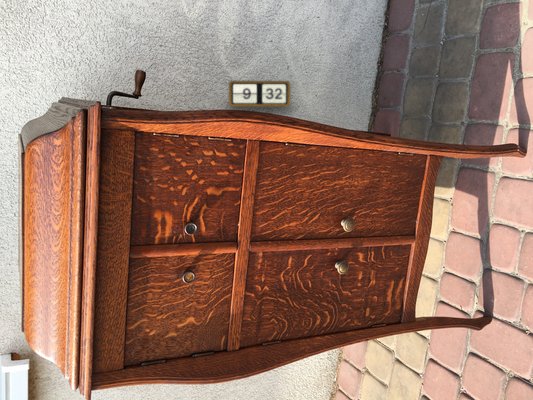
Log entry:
**9:32**
